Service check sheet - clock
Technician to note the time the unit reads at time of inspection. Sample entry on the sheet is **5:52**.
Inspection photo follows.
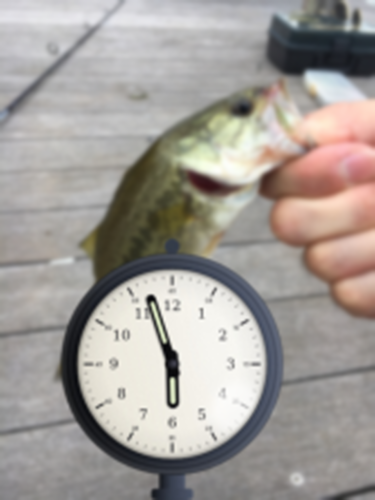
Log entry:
**5:57**
